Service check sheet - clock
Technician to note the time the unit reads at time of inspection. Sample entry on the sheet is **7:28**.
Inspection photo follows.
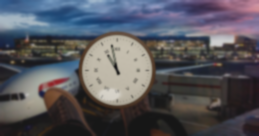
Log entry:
**10:58**
